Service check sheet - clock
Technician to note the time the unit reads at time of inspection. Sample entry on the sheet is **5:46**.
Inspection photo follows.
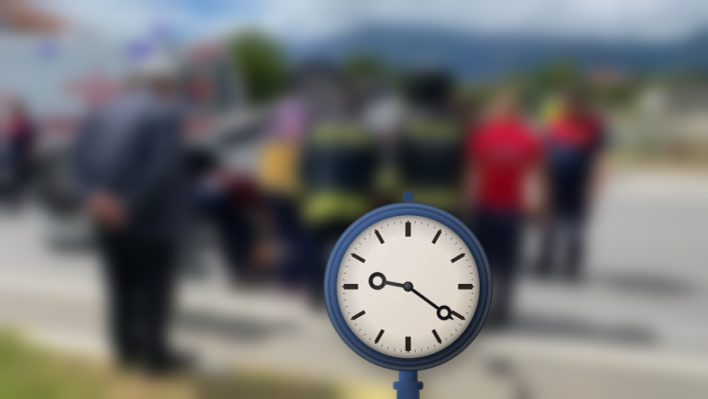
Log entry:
**9:21**
